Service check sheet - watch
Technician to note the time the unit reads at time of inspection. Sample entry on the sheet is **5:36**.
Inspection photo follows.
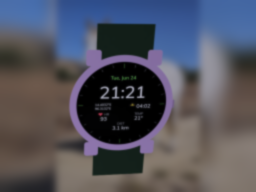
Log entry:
**21:21**
